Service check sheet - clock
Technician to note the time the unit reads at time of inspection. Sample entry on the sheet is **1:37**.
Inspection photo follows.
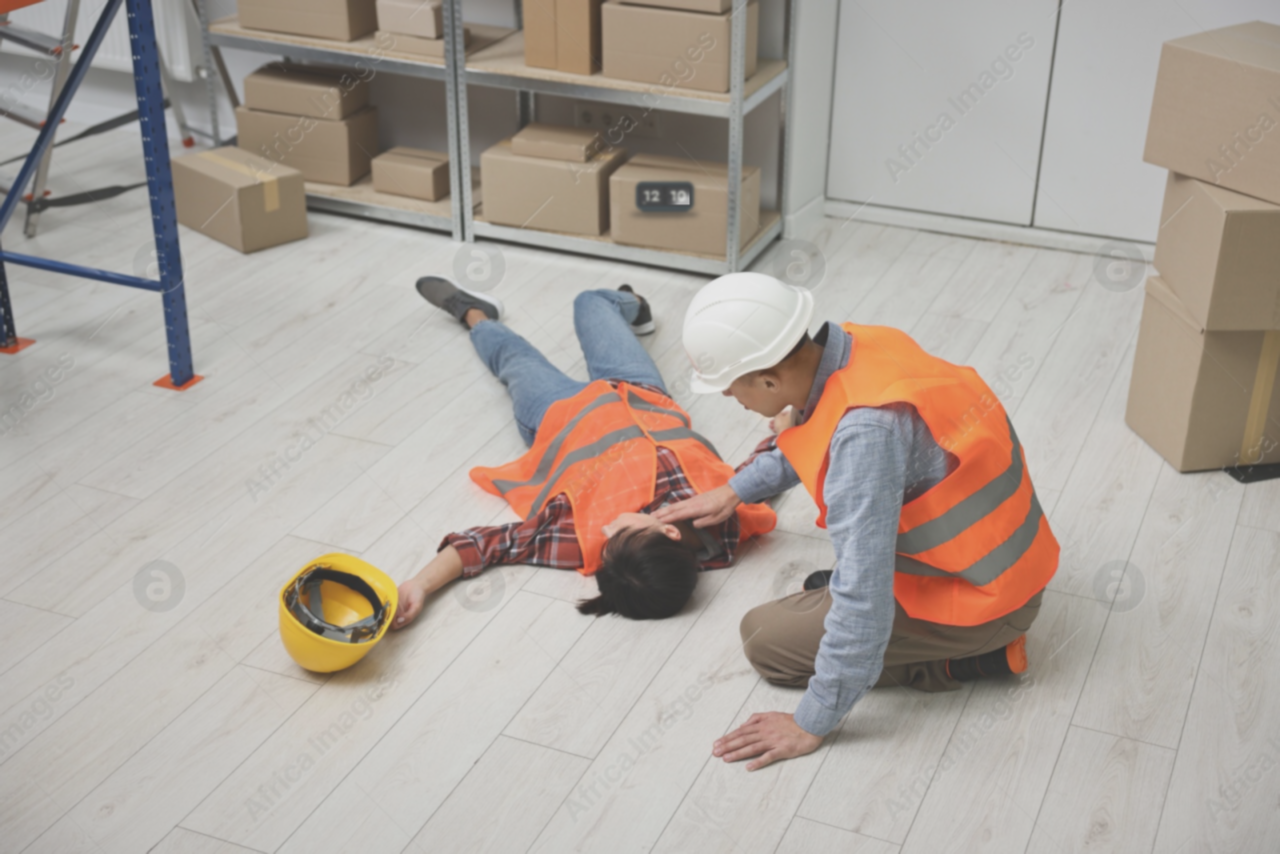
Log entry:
**12:10**
